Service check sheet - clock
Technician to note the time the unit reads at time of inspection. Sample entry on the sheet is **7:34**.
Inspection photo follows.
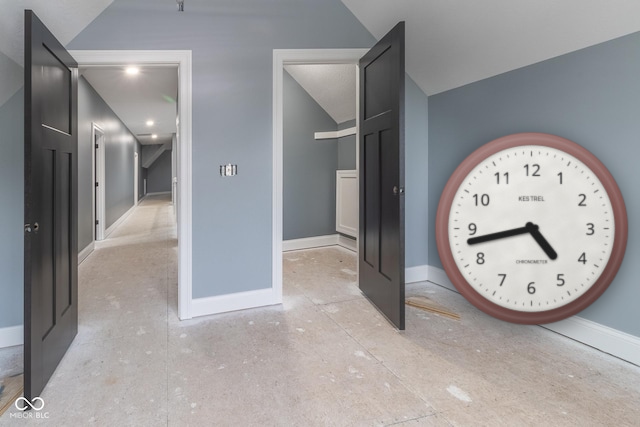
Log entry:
**4:43**
